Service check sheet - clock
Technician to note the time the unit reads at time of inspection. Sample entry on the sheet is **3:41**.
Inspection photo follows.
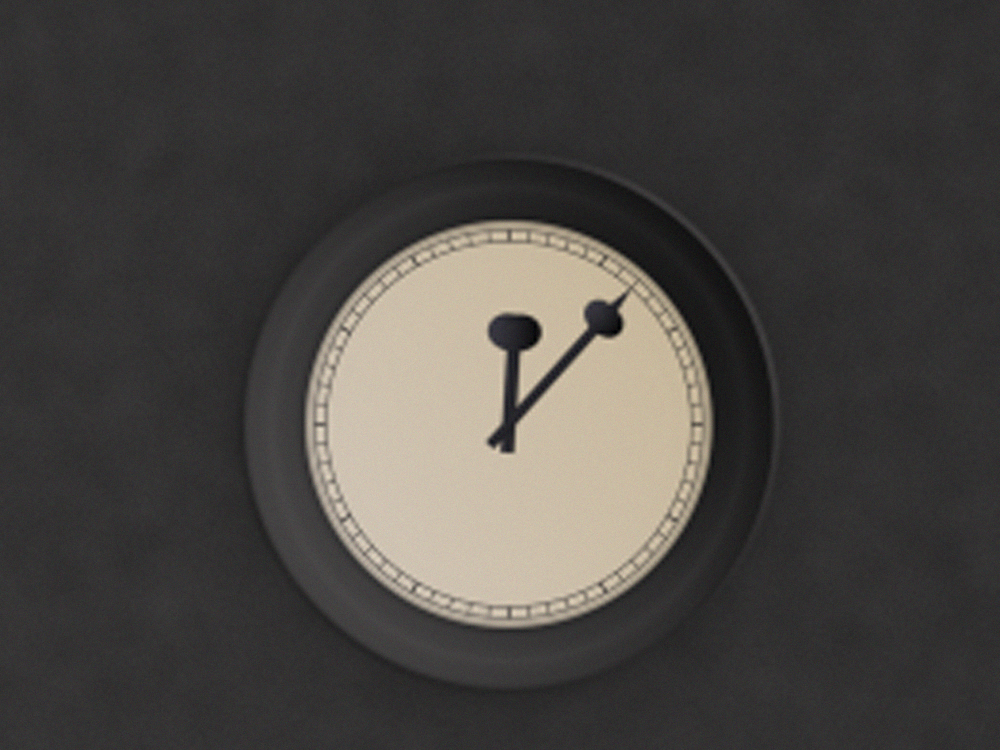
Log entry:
**12:07**
